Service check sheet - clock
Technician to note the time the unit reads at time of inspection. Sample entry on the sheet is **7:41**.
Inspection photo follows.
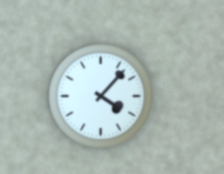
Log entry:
**4:07**
